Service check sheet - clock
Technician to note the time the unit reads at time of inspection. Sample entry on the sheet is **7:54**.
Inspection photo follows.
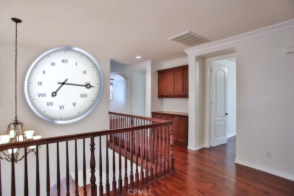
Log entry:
**7:16**
